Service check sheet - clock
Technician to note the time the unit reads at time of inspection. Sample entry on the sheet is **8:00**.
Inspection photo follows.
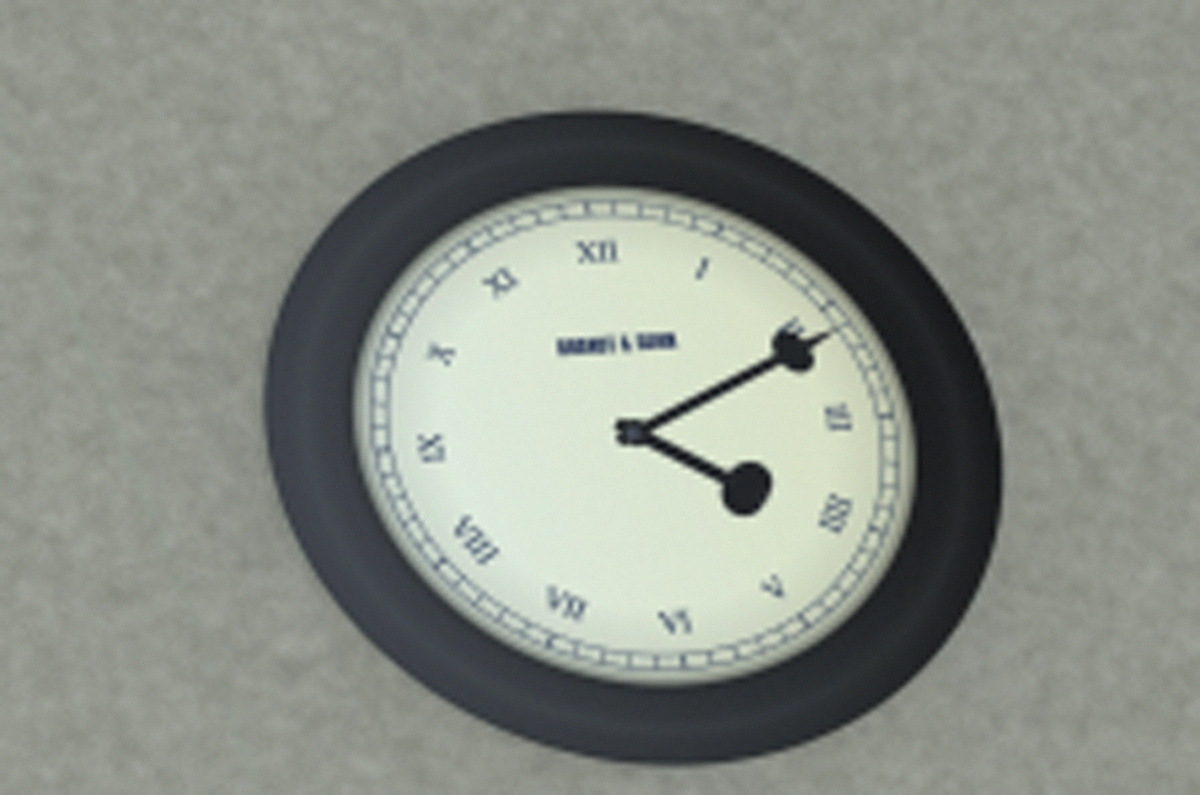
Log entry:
**4:11**
